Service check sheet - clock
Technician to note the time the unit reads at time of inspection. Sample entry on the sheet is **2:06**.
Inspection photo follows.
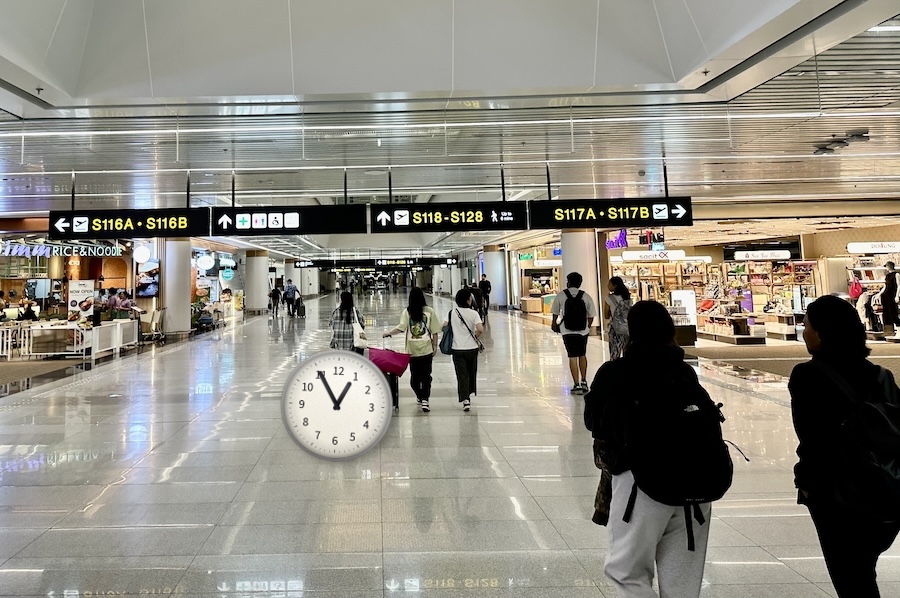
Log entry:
**12:55**
